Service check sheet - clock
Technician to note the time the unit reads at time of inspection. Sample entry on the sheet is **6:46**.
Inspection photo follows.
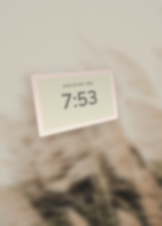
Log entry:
**7:53**
